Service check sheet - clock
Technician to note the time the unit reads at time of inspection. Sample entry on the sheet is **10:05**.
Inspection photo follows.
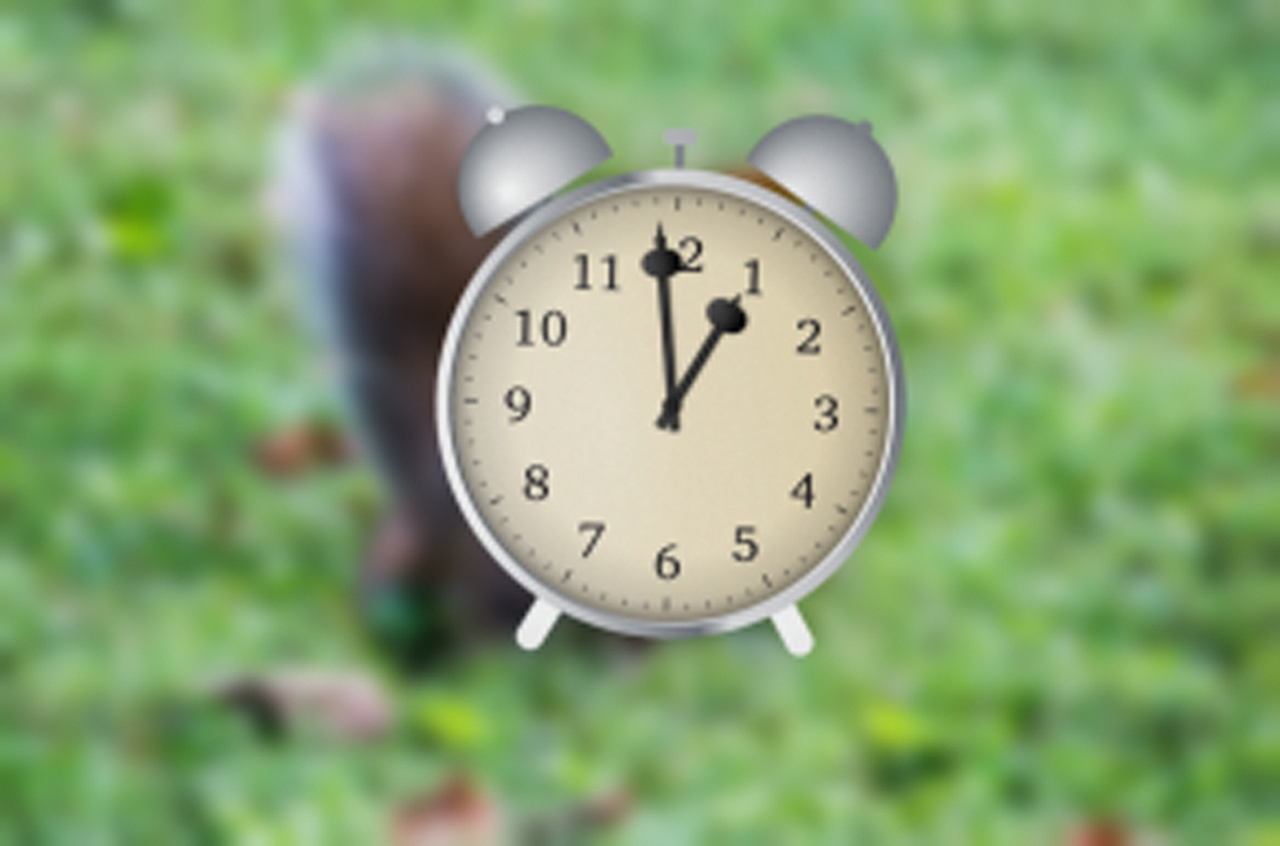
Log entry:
**12:59**
